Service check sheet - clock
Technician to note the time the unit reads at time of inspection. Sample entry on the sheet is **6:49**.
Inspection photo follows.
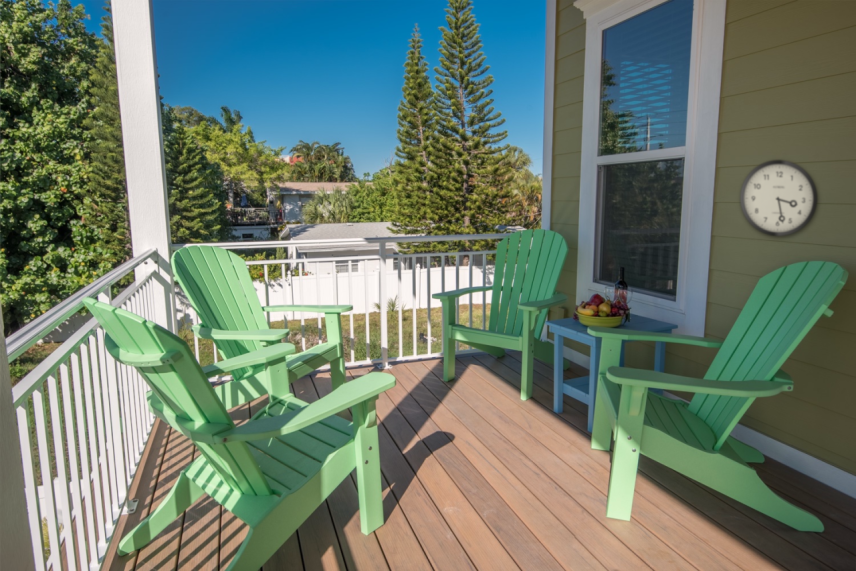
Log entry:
**3:28**
